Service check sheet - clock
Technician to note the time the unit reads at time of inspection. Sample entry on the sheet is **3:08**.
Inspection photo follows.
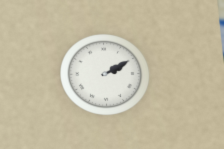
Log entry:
**2:10**
